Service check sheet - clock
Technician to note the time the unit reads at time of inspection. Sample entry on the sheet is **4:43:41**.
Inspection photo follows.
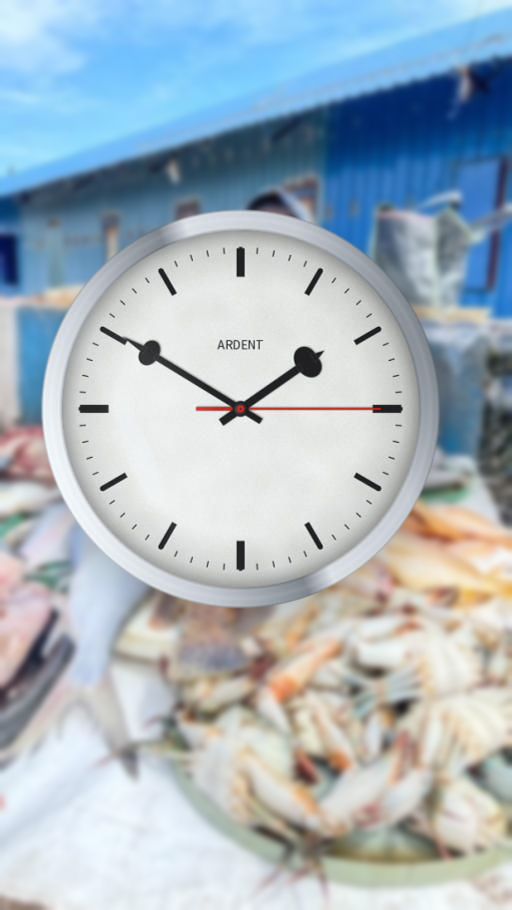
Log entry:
**1:50:15**
